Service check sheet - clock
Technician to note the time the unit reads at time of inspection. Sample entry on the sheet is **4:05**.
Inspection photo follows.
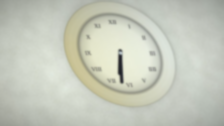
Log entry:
**6:32**
